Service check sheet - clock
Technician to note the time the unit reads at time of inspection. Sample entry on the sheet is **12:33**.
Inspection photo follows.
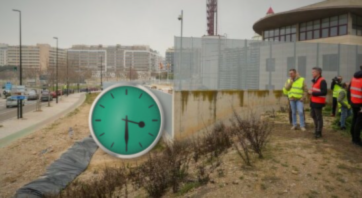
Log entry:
**3:30**
